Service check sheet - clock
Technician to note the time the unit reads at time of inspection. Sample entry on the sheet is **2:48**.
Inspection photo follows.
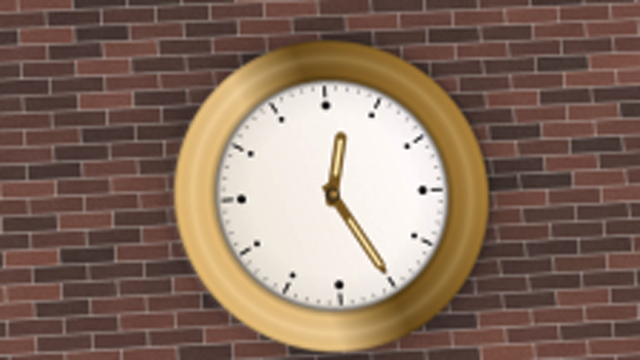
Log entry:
**12:25**
